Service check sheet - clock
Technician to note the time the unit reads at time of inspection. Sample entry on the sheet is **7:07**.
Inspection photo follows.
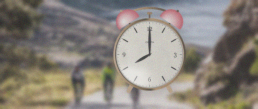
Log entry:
**8:00**
